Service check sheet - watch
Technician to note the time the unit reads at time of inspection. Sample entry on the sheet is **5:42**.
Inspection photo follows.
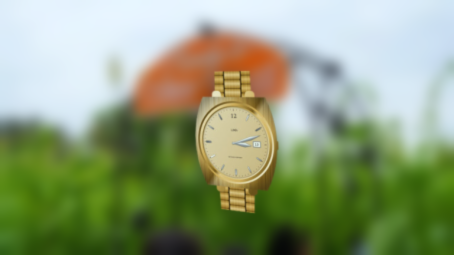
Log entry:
**3:12**
